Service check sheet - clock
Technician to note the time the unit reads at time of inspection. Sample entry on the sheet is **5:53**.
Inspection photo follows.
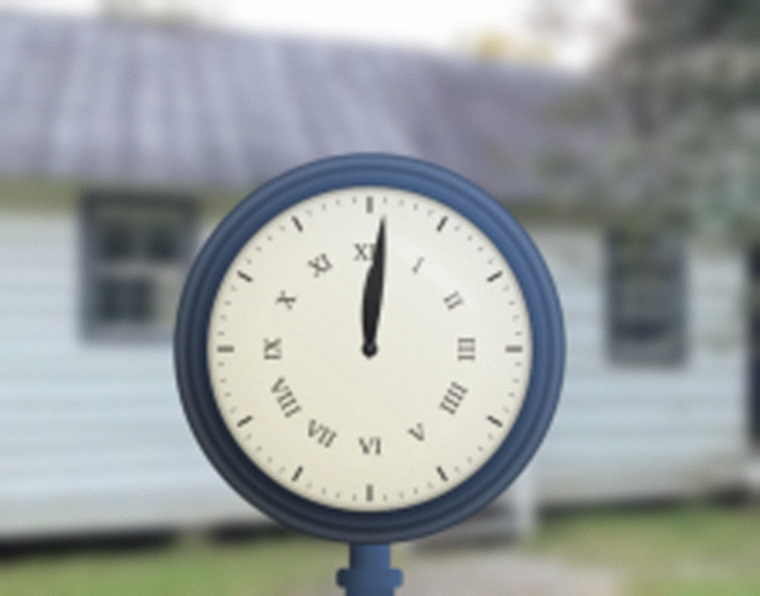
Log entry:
**12:01**
